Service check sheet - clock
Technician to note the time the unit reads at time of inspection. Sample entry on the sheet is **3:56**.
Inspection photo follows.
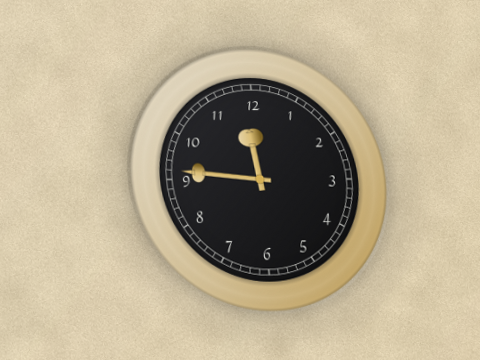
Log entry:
**11:46**
